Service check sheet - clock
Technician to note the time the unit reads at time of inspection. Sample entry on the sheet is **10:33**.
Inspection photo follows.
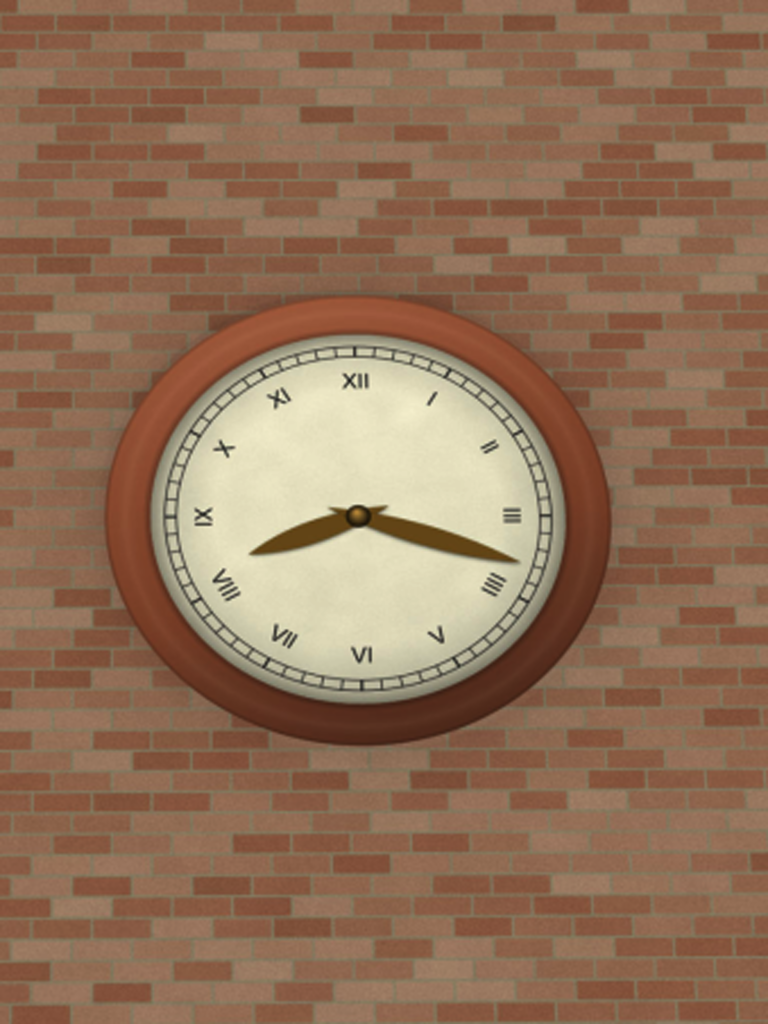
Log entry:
**8:18**
